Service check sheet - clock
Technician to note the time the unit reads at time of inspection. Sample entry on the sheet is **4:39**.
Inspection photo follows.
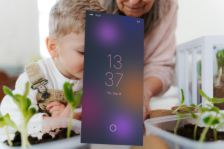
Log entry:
**13:37**
